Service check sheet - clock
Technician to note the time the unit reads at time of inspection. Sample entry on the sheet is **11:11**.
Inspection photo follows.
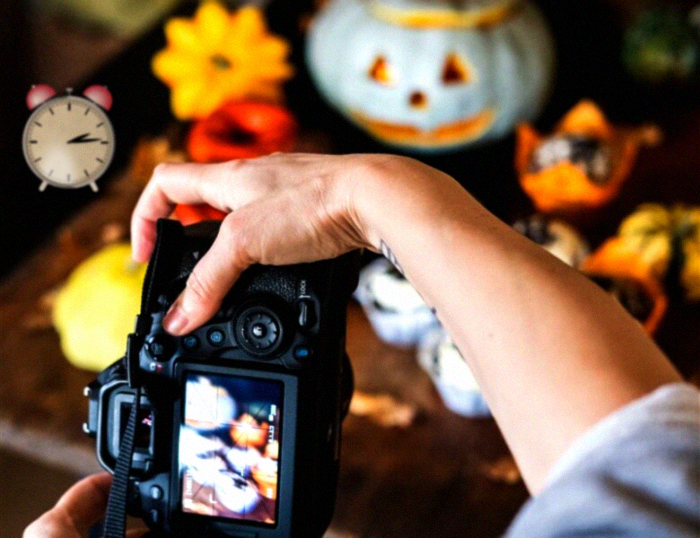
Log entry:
**2:14**
